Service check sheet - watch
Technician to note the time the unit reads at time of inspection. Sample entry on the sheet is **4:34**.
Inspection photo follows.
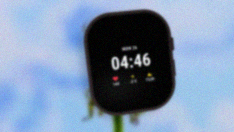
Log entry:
**4:46**
